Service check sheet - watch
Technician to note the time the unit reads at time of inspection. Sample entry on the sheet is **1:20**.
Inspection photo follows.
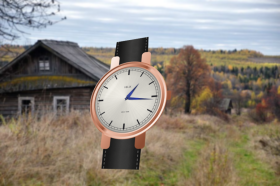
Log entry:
**1:16**
